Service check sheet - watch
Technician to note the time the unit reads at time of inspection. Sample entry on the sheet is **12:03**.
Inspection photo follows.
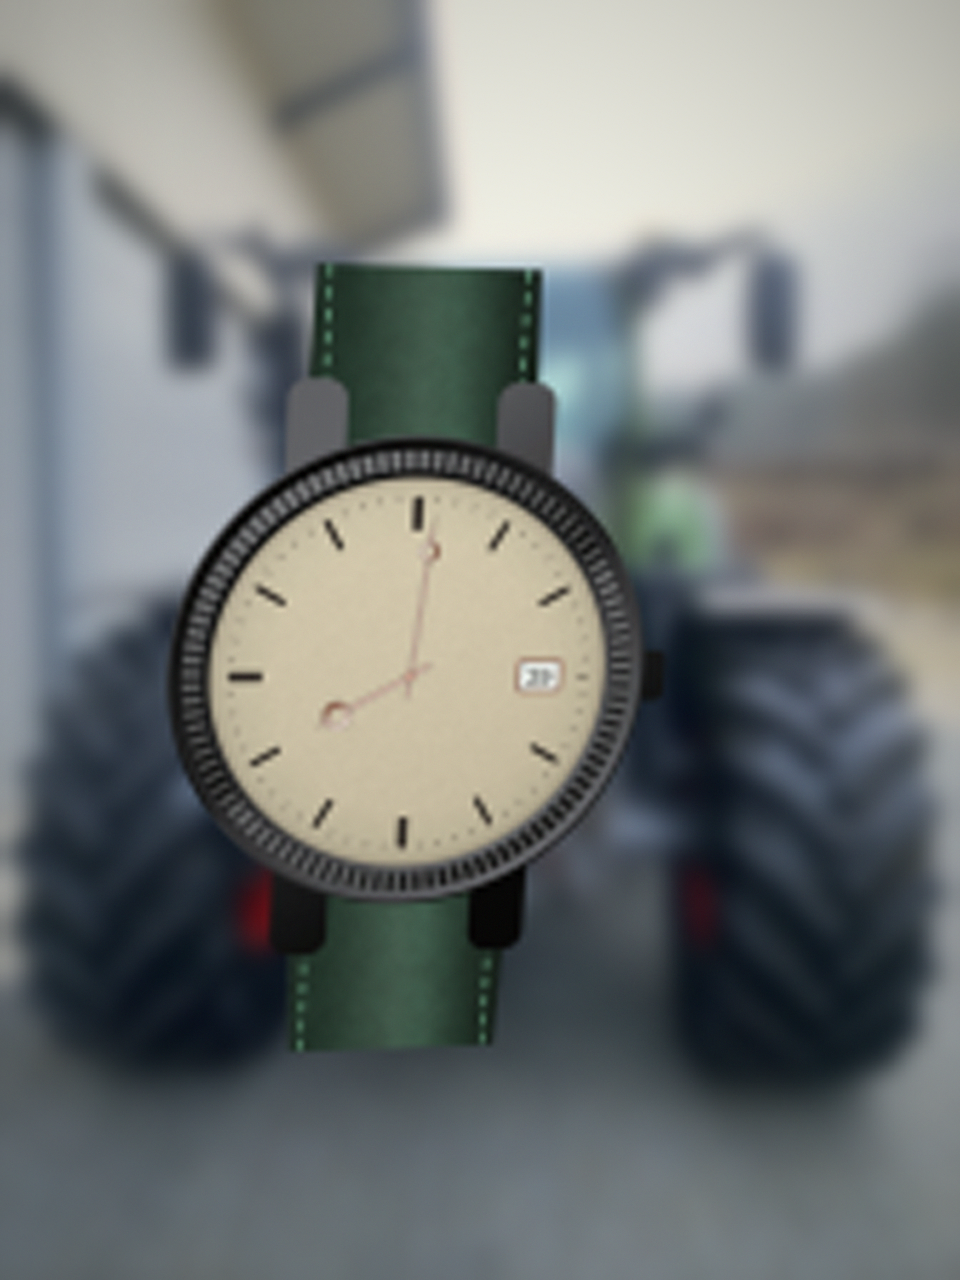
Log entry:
**8:01**
